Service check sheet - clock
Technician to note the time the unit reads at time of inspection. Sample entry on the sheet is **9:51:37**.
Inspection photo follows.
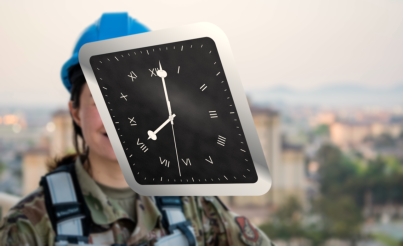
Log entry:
**8:01:32**
